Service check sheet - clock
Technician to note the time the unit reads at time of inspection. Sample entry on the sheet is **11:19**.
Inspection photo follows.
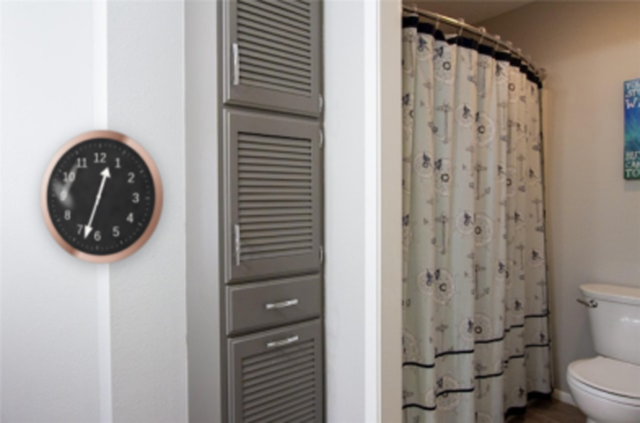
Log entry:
**12:33**
